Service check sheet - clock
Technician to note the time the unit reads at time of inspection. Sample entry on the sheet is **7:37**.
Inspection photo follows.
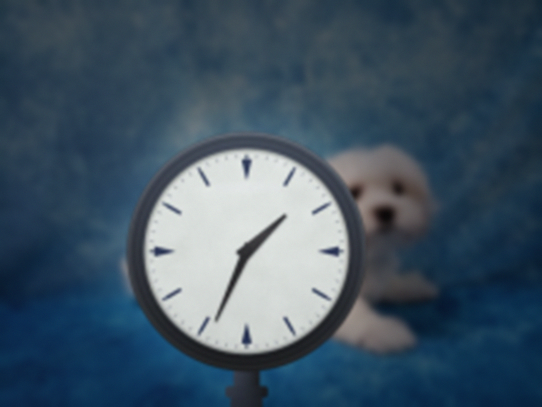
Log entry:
**1:34**
